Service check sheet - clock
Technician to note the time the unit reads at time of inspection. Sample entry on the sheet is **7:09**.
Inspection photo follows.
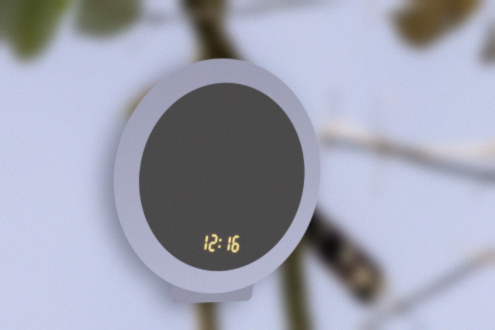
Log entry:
**12:16**
